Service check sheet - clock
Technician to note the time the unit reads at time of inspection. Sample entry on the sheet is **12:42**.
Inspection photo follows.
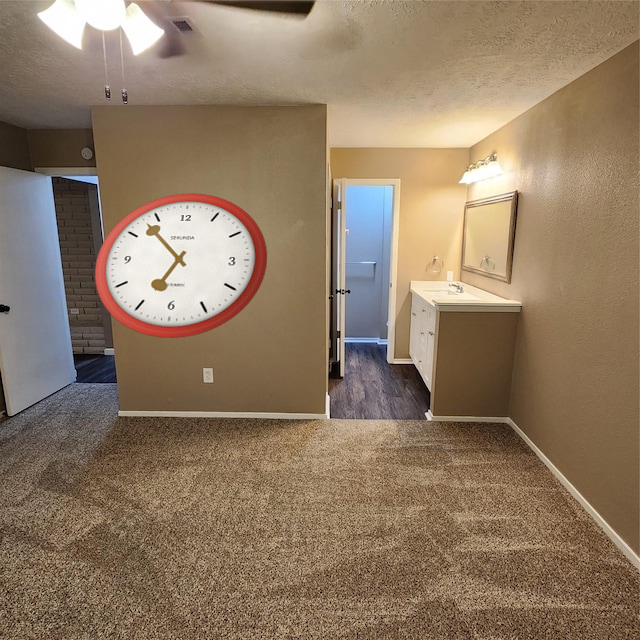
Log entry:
**6:53**
